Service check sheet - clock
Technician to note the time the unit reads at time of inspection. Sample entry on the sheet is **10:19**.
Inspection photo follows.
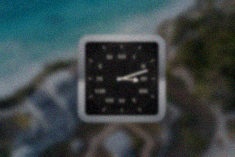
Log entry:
**3:12**
